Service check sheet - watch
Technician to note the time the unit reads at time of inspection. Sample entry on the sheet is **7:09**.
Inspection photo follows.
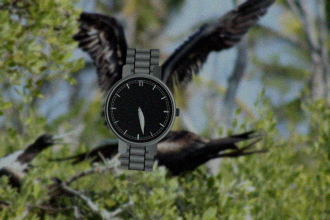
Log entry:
**5:28**
